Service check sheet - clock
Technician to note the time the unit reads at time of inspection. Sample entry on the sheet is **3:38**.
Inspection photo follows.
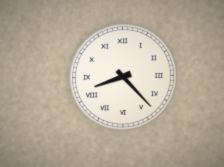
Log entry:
**8:23**
